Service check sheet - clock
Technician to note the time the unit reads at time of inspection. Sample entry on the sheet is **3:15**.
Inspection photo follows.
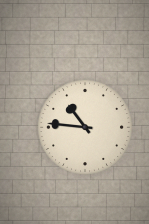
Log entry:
**10:46**
